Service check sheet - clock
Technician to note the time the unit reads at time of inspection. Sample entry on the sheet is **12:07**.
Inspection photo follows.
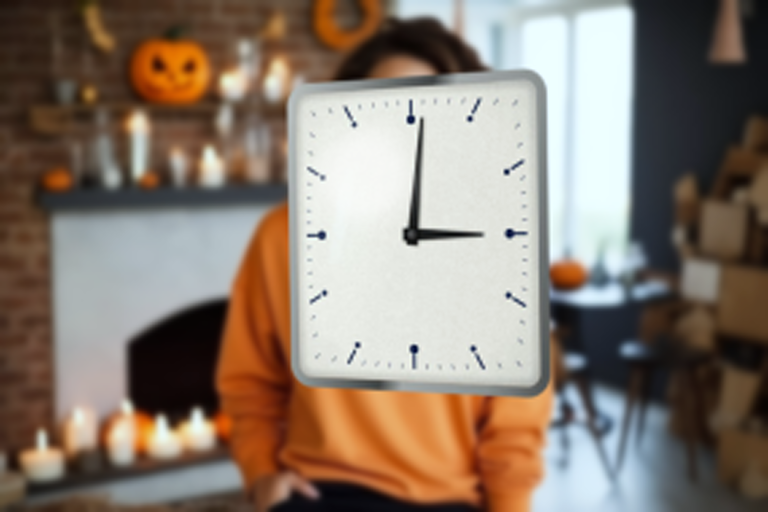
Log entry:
**3:01**
